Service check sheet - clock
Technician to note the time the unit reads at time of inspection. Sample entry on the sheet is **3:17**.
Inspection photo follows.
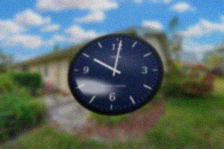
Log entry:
**10:01**
